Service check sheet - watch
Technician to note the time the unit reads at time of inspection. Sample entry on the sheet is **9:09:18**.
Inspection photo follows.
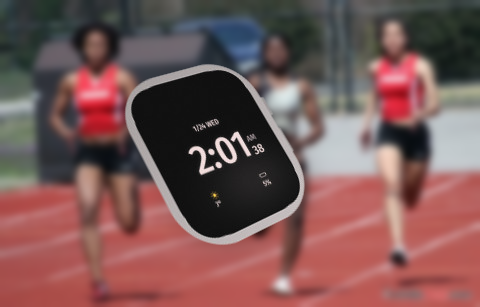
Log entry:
**2:01:38**
